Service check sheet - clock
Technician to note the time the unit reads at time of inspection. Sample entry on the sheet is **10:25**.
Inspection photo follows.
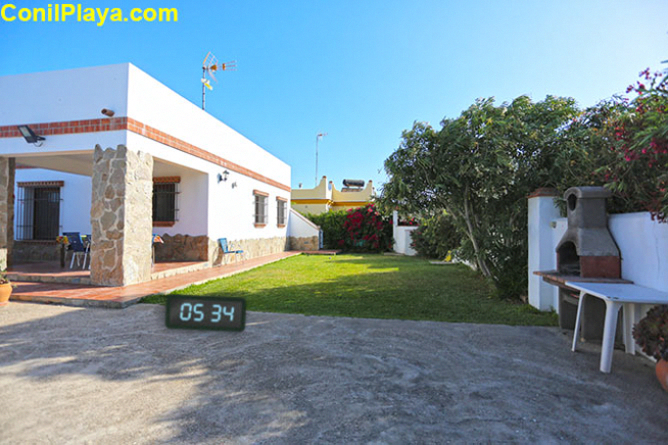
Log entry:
**5:34**
